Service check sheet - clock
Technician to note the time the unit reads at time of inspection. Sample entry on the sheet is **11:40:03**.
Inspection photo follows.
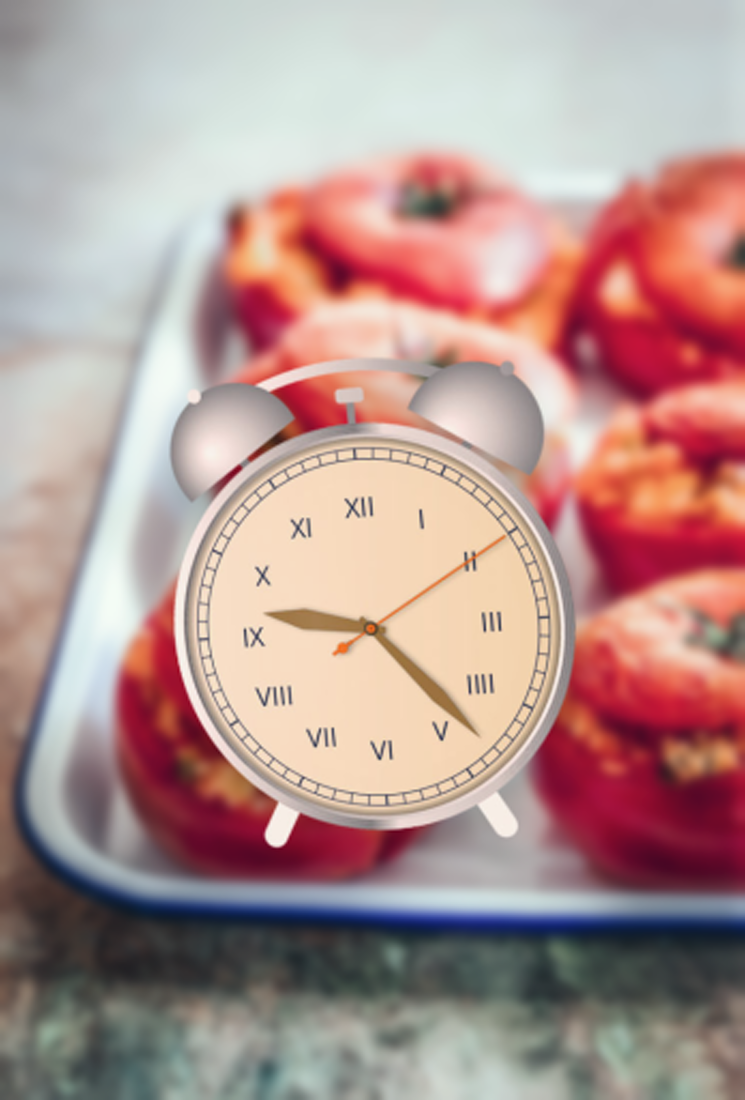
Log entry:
**9:23:10**
